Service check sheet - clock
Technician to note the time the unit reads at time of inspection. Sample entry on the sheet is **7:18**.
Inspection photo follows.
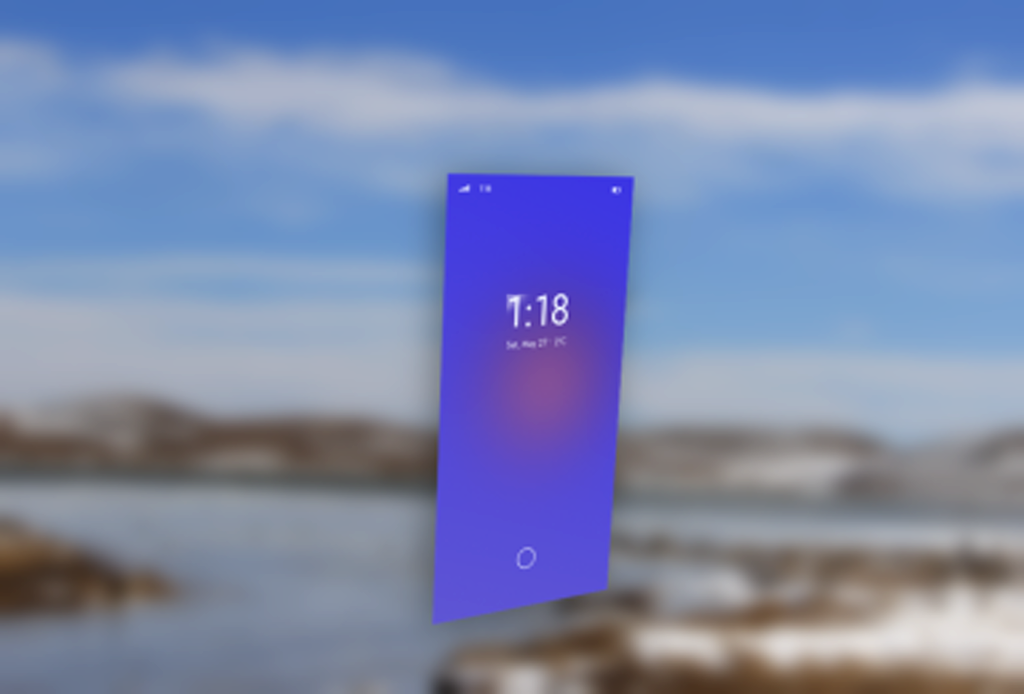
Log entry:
**1:18**
